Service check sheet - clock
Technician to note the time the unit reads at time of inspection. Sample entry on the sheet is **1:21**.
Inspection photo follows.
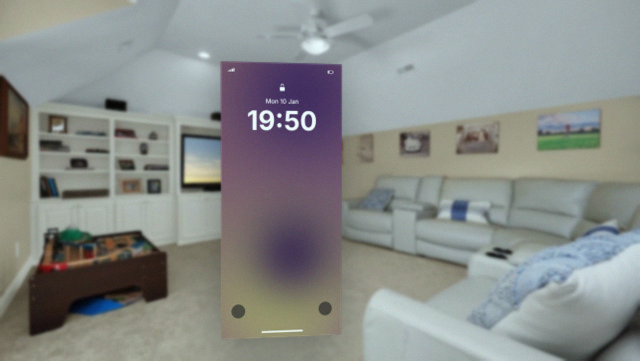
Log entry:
**19:50**
